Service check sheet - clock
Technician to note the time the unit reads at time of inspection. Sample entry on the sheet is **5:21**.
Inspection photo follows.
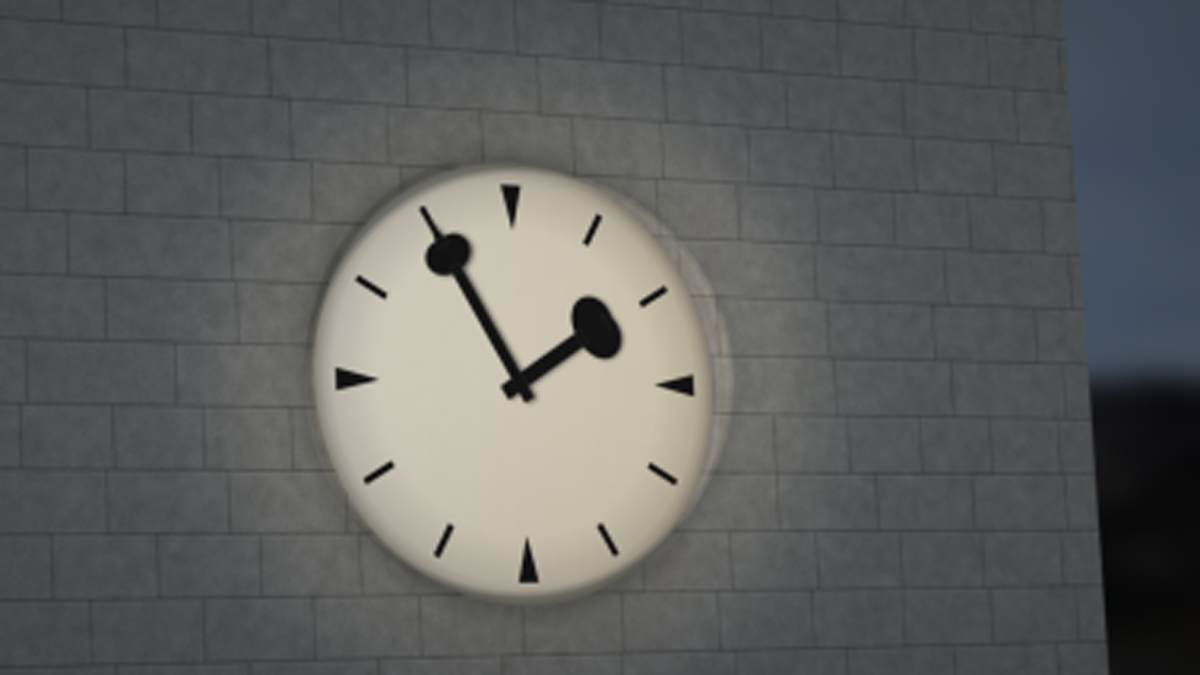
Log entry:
**1:55**
